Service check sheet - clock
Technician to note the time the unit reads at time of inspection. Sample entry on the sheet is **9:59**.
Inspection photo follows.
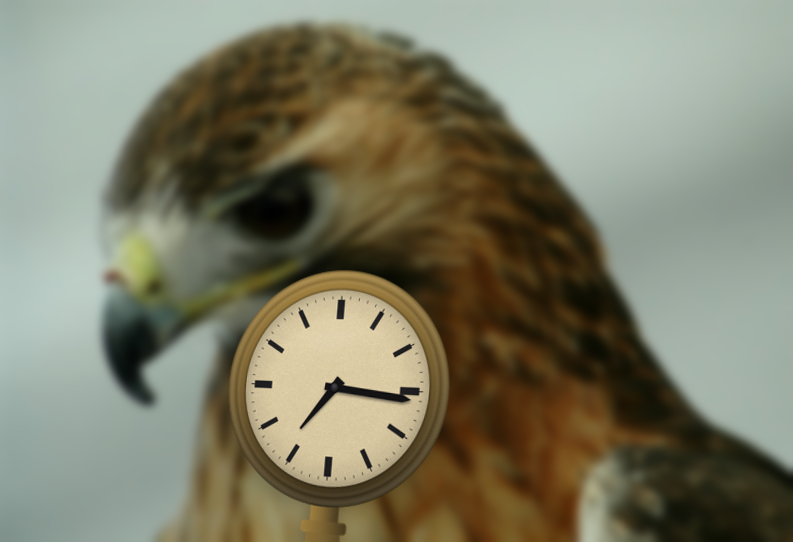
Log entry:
**7:16**
